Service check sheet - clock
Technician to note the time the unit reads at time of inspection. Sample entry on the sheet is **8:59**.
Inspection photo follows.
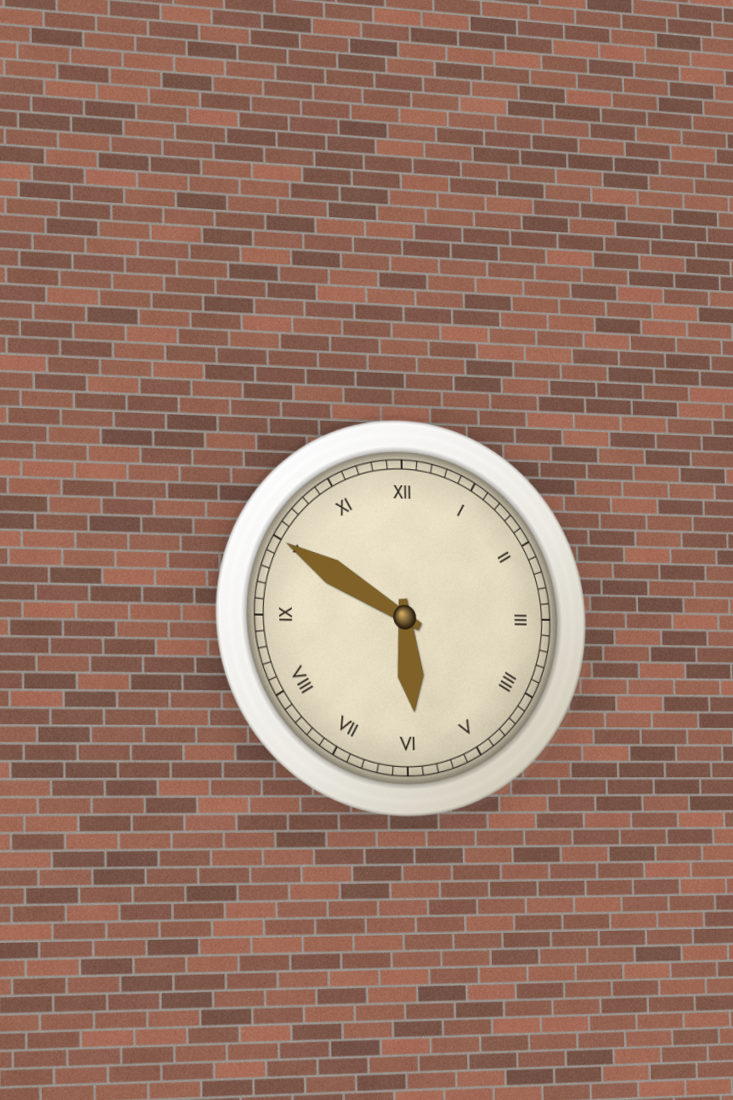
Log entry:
**5:50**
